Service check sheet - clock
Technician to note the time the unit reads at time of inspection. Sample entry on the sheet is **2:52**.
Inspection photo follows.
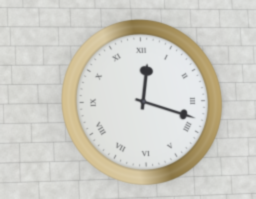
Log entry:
**12:18**
